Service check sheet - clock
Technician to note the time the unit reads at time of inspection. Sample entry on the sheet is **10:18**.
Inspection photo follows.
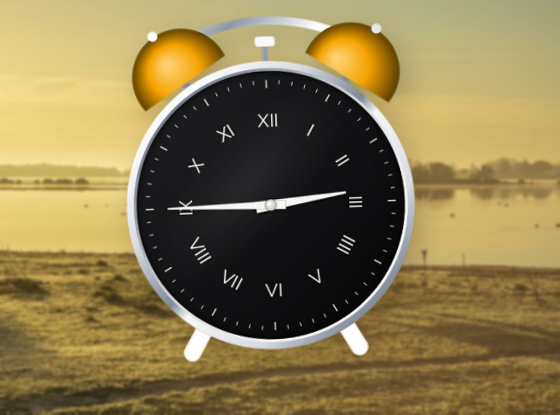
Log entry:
**2:45**
